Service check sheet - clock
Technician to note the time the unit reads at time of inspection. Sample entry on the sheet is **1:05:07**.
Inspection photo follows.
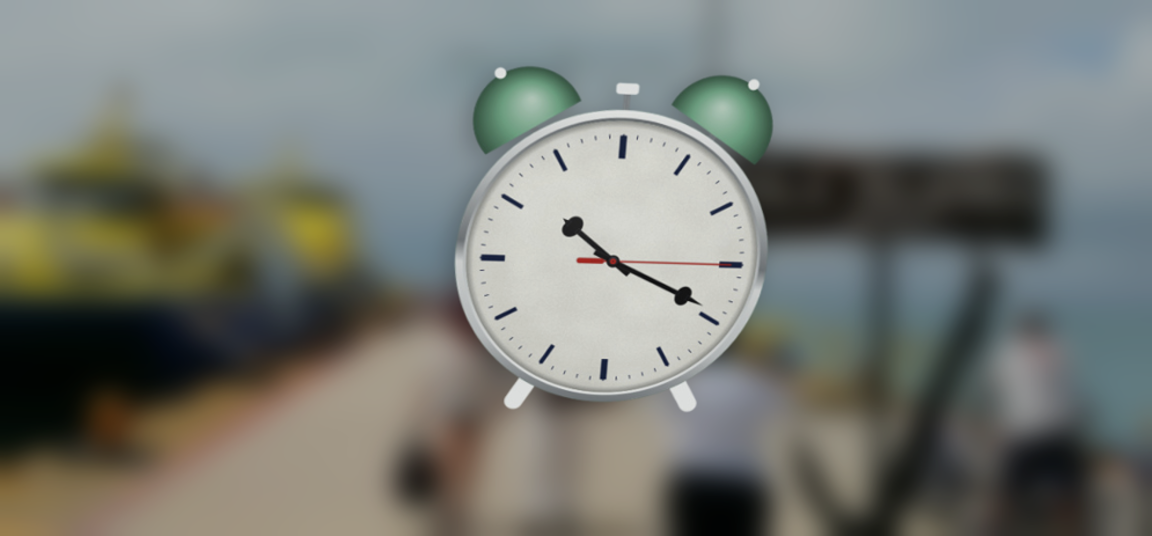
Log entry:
**10:19:15**
